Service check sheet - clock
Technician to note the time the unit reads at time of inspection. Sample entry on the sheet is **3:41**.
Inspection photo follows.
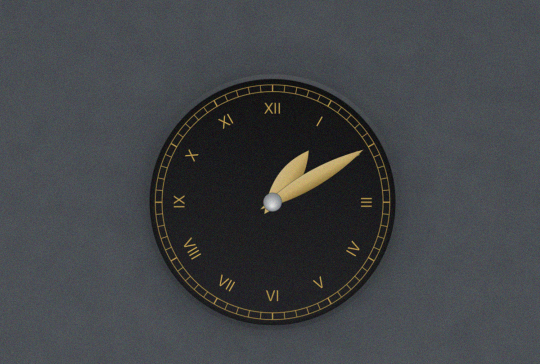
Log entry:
**1:10**
